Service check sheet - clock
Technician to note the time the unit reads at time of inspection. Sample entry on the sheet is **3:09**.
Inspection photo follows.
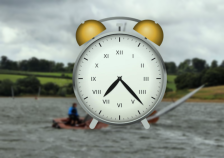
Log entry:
**7:23**
